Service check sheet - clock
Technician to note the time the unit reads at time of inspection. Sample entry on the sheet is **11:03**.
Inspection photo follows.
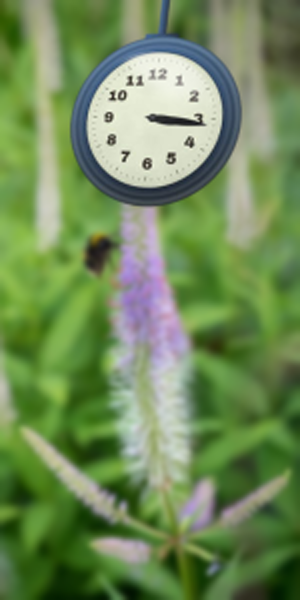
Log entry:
**3:16**
